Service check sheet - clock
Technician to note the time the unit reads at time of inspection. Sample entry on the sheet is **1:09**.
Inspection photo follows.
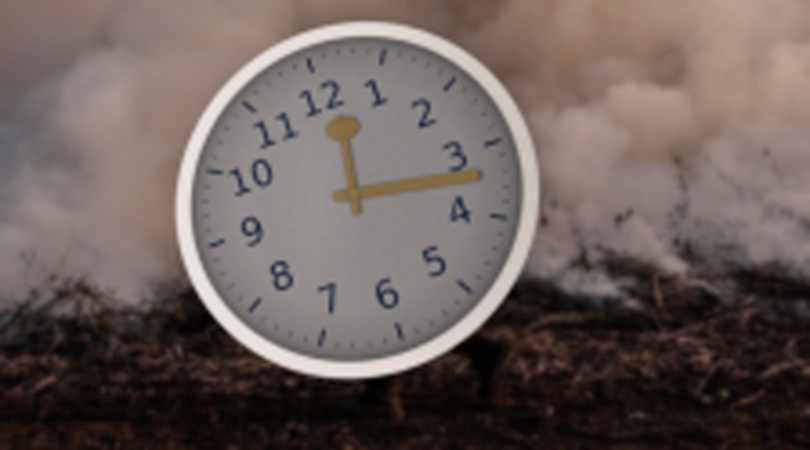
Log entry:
**12:17**
